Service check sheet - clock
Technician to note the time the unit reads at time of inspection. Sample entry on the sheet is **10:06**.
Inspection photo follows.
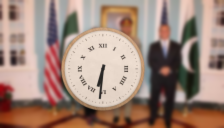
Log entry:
**6:31**
